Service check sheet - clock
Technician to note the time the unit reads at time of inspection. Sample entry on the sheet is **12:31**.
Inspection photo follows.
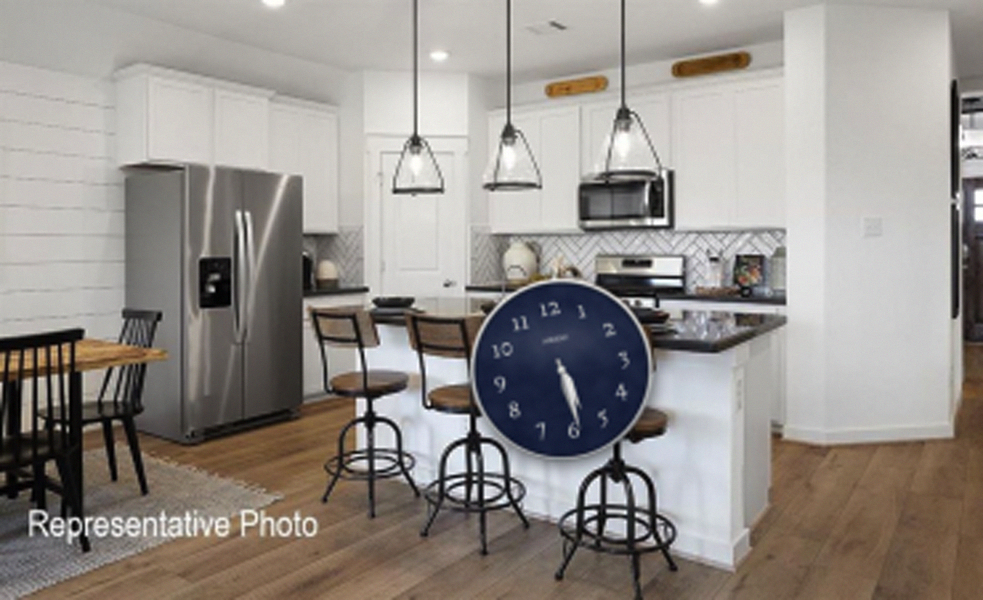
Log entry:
**5:29**
